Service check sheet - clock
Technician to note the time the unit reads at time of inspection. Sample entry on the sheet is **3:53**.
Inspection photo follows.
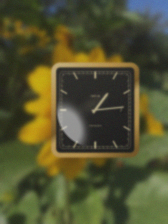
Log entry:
**1:14**
